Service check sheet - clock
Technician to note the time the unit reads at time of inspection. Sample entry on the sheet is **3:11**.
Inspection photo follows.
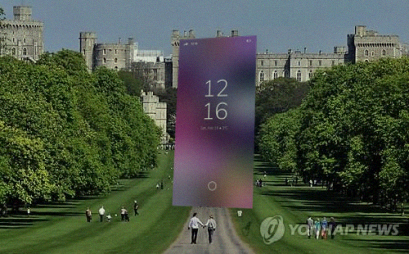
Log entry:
**12:16**
